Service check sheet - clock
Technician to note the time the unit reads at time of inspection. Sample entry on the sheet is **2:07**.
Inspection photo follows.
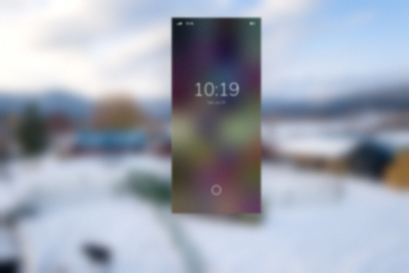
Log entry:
**10:19**
